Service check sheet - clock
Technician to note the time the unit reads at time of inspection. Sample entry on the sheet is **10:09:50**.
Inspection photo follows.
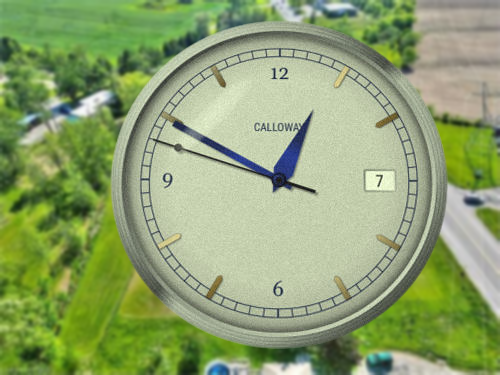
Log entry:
**12:49:48**
